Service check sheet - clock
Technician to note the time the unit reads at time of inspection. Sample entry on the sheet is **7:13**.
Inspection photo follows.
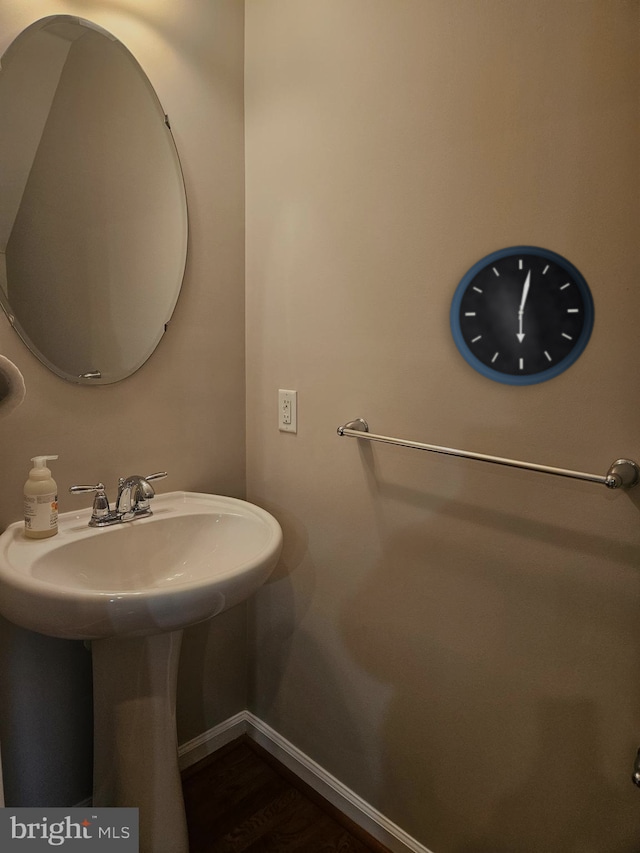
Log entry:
**6:02**
